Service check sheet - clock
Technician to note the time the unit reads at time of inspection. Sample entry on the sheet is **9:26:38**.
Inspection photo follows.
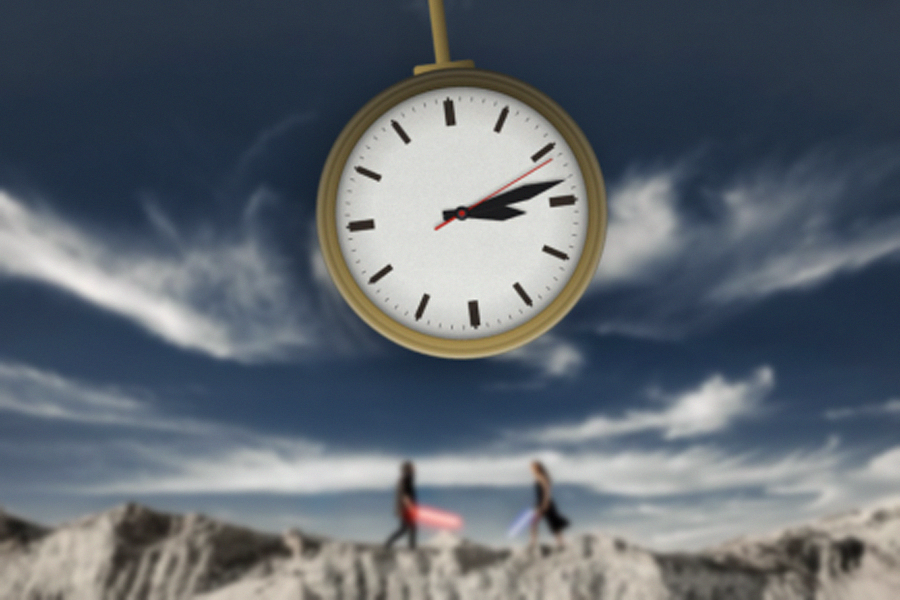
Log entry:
**3:13:11**
